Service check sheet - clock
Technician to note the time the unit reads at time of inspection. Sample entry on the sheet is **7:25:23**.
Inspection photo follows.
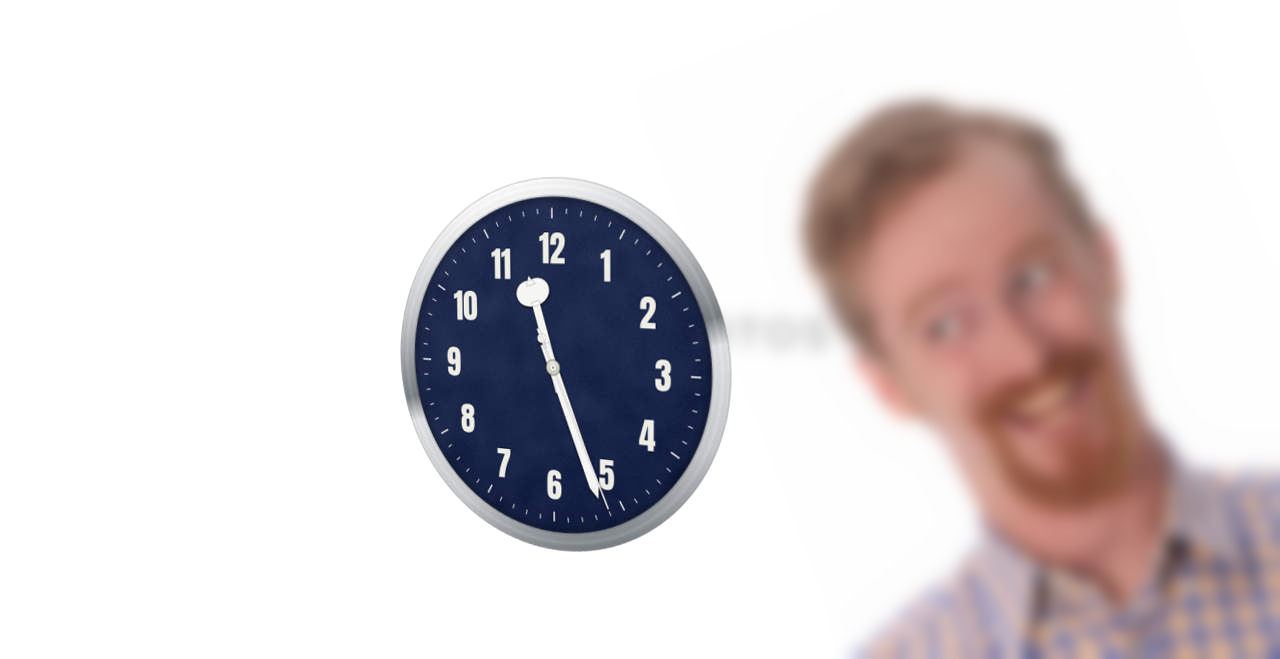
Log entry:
**11:26:26**
